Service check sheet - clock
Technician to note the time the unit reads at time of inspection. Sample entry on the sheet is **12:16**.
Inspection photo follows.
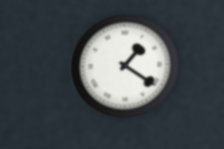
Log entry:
**1:21**
